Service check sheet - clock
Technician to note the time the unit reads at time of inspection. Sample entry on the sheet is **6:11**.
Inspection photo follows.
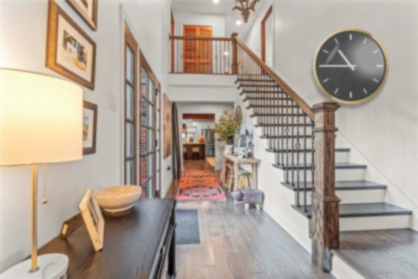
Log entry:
**10:45**
